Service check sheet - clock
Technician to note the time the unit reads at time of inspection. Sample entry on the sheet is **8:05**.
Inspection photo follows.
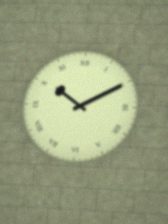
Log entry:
**10:10**
